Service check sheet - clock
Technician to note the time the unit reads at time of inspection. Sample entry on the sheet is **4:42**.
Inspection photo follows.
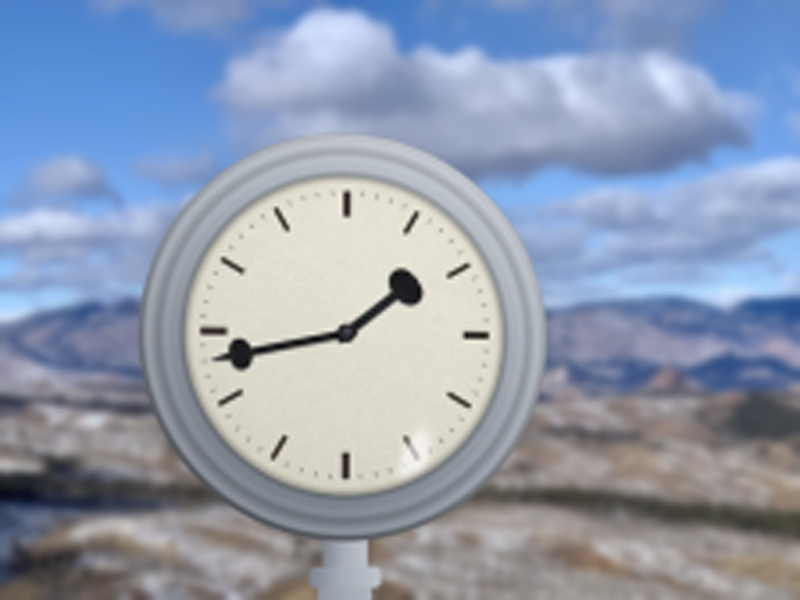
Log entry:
**1:43**
